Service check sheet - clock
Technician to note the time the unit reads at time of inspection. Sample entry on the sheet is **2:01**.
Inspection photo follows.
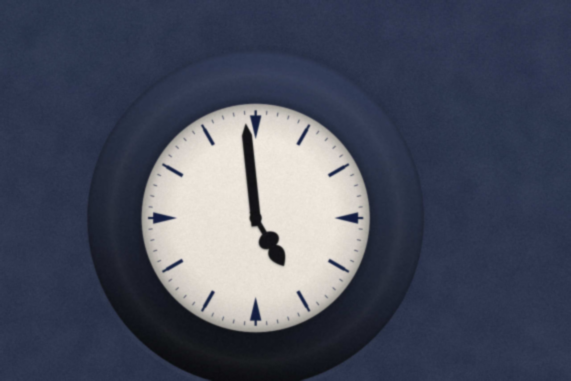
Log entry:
**4:59**
